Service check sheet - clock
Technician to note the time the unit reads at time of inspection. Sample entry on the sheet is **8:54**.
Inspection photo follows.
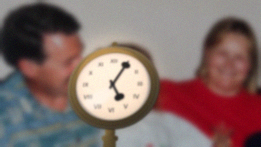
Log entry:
**5:05**
